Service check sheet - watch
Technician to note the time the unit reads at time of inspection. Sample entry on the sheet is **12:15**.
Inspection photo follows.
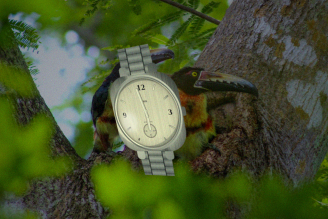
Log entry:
**5:58**
